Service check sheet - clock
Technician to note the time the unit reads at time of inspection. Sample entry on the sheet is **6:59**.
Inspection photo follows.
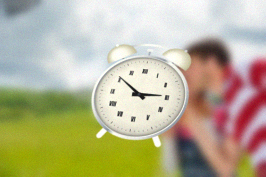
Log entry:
**2:51**
